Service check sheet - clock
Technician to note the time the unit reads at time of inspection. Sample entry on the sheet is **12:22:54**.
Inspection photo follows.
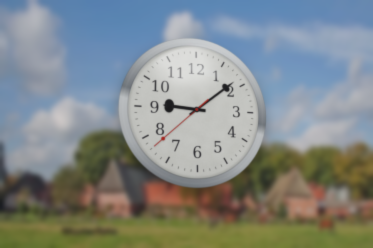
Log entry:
**9:08:38**
